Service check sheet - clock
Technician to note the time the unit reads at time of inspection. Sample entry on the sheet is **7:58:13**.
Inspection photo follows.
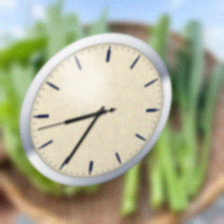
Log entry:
**8:34:43**
